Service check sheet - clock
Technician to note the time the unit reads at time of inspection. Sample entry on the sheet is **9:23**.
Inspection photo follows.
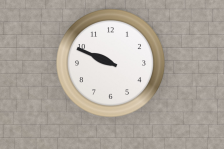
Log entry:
**9:49**
